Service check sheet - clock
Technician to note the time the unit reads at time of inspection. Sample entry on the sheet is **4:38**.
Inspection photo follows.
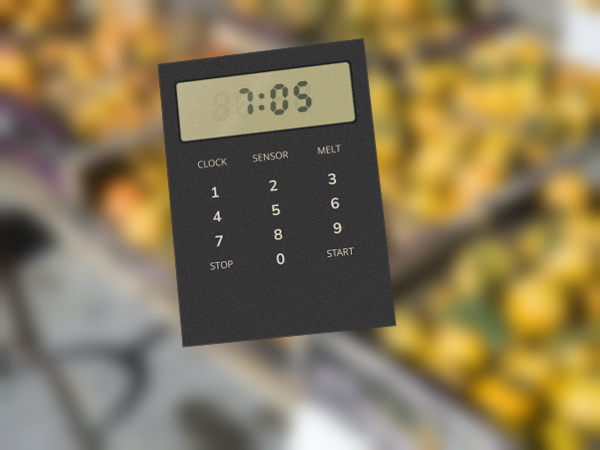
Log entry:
**7:05**
